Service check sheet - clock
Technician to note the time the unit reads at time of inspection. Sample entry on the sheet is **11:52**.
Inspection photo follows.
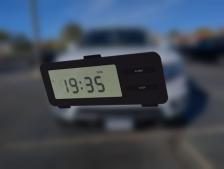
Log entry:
**19:35**
